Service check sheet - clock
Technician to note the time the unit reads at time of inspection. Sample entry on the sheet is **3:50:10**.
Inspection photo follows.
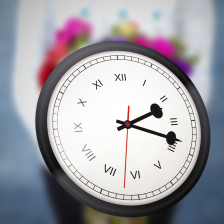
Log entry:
**2:18:32**
